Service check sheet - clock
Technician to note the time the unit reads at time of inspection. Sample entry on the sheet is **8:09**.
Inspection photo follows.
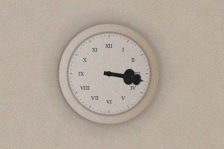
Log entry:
**3:17**
